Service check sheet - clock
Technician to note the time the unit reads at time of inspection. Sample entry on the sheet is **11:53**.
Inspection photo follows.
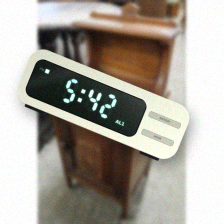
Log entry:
**5:42**
